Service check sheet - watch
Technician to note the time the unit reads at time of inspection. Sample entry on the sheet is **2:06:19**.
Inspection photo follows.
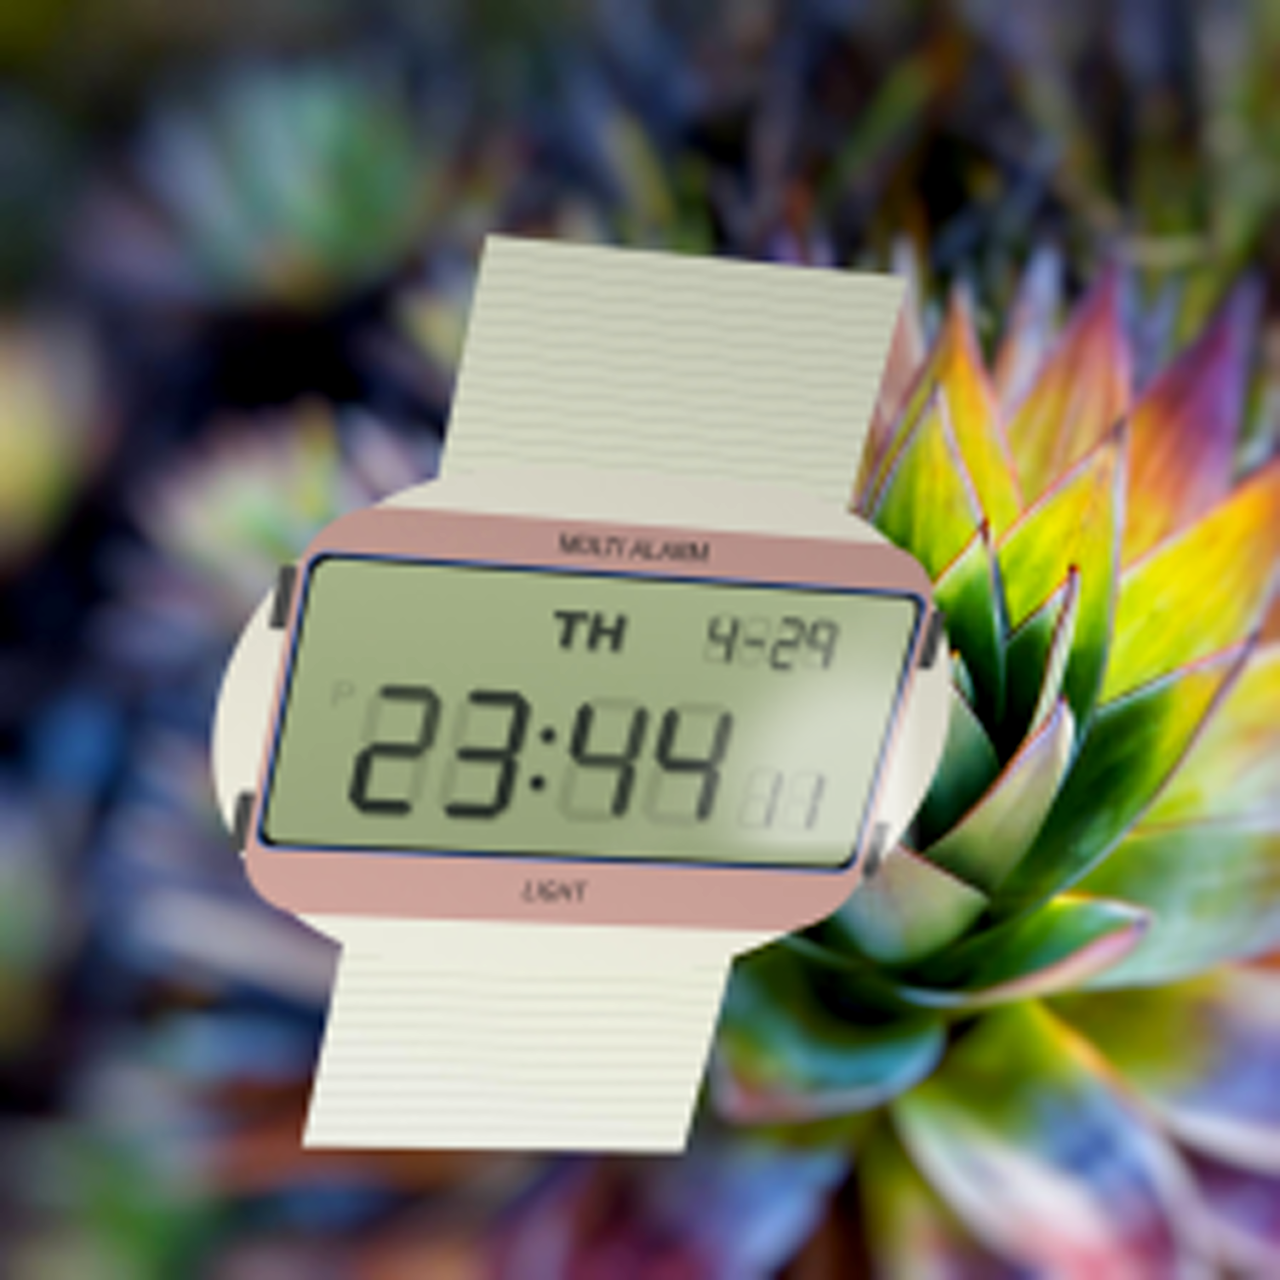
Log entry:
**23:44:11**
